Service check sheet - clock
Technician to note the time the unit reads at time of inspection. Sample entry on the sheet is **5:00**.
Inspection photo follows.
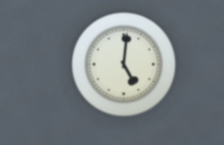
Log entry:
**5:01**
